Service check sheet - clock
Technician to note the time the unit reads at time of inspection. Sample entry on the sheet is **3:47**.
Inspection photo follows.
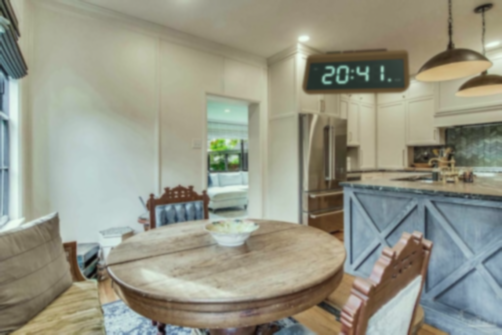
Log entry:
**20:41**
